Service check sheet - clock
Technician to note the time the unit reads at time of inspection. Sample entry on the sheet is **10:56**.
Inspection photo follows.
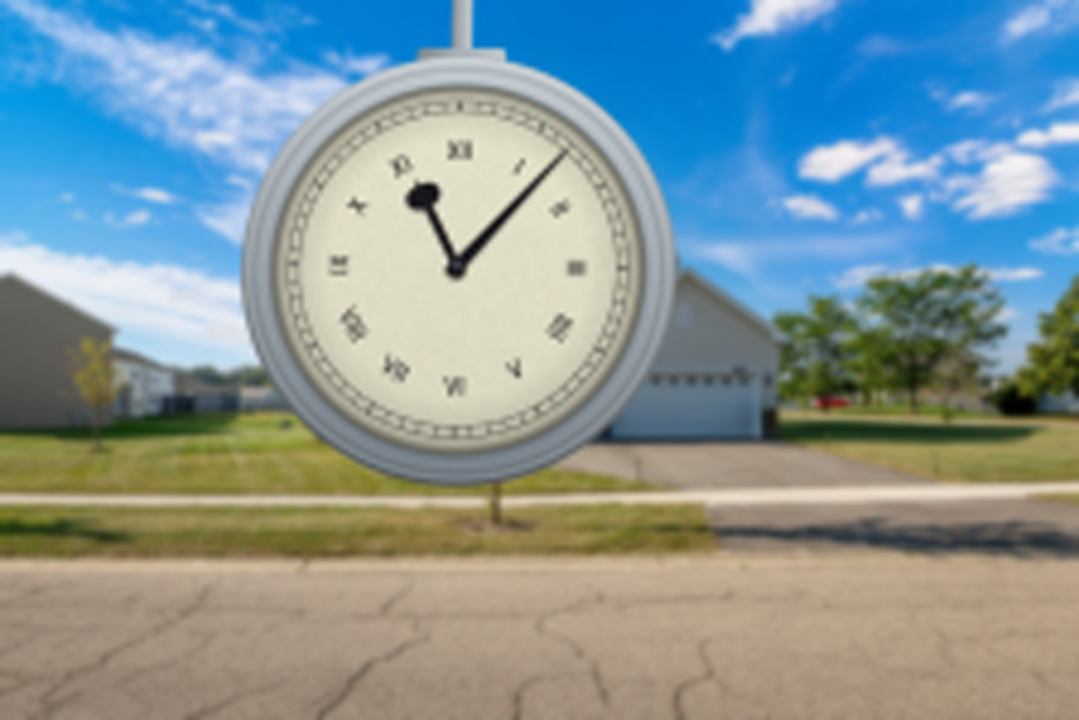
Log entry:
**11:07**
